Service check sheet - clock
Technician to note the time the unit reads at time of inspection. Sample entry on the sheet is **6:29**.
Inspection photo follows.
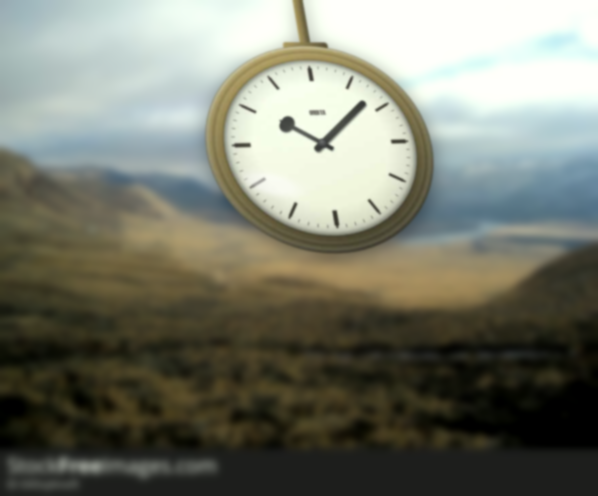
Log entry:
**10:08**
